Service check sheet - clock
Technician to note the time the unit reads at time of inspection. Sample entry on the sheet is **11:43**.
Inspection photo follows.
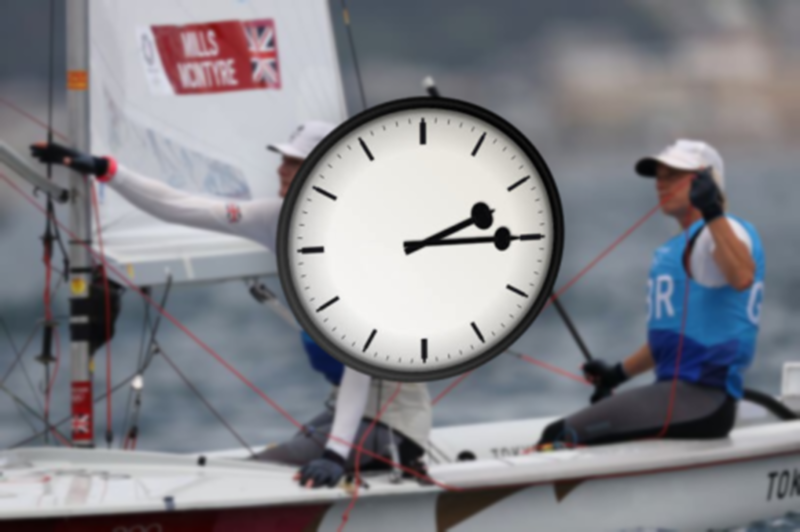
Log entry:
**2:15**
